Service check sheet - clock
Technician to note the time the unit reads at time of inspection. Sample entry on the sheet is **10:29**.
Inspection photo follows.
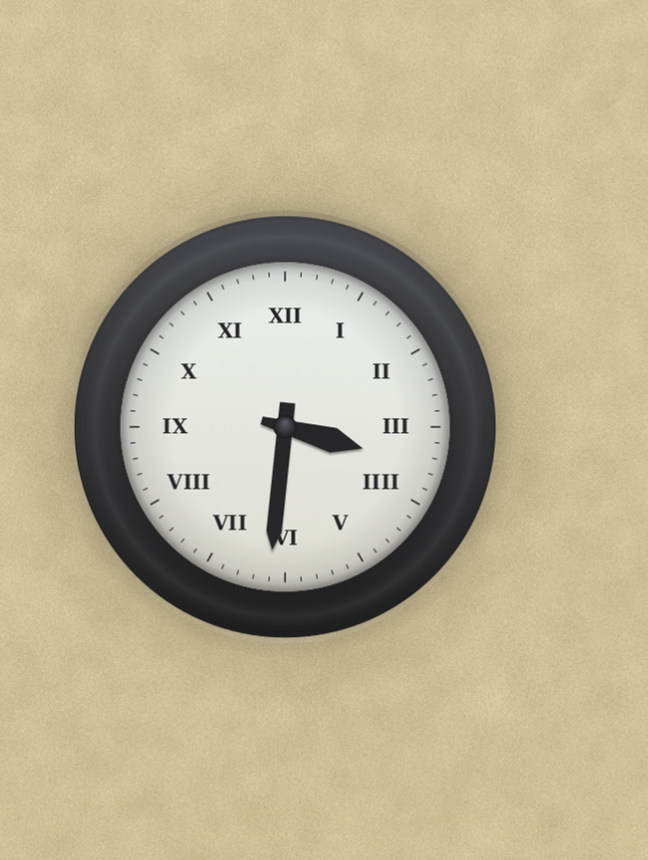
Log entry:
**3:31**
